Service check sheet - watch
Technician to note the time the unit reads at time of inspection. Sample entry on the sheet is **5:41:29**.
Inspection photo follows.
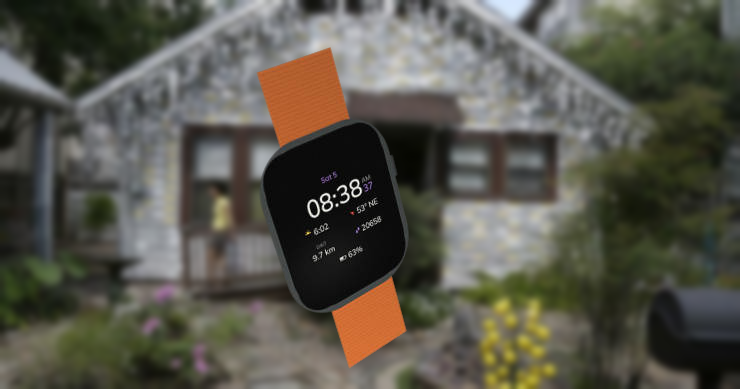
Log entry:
**8:38:37**
